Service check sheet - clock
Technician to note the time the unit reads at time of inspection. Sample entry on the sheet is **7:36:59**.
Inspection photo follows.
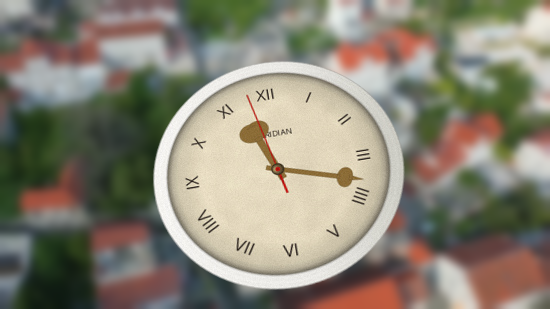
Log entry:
**11:17:58**
